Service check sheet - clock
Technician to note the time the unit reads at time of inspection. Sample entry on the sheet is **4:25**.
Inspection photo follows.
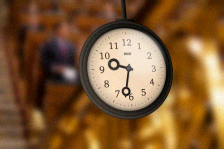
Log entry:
**9:32**
